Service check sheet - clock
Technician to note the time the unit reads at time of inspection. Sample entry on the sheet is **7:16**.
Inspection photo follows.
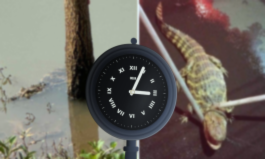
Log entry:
**3:04**
